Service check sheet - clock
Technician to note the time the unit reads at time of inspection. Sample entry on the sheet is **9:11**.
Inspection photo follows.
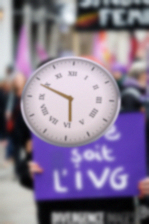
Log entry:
**5:49**
